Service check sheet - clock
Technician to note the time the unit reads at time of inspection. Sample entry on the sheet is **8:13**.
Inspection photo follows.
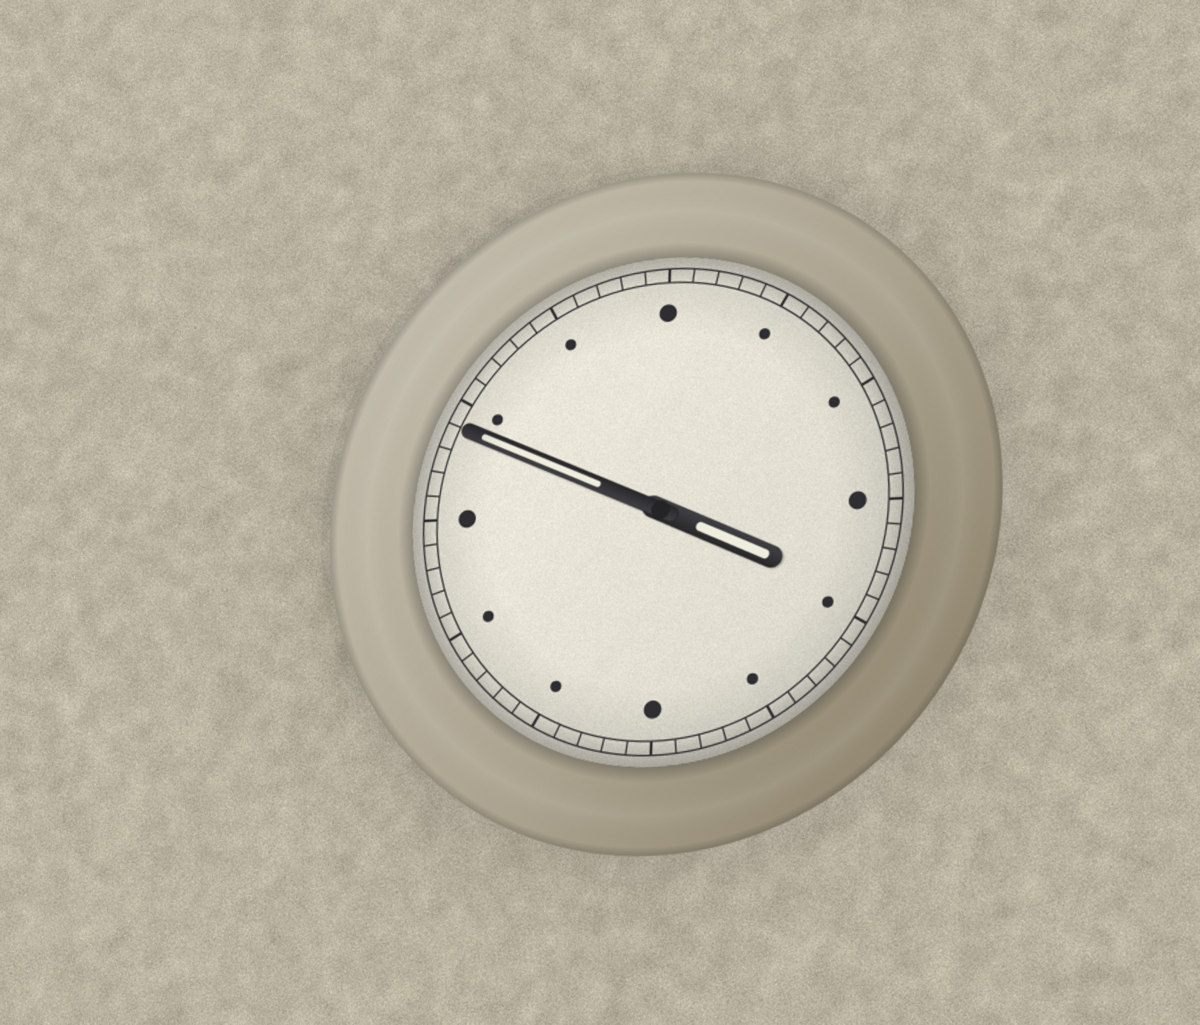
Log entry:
**3:49**
